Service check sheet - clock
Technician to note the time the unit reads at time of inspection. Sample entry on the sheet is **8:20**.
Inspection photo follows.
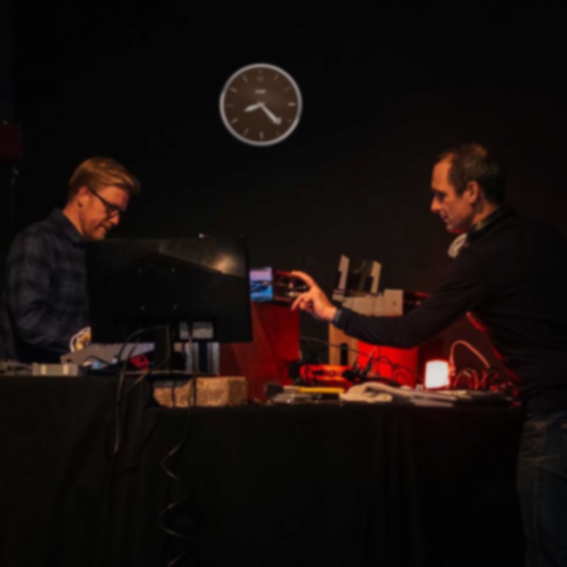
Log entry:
**8:23**
